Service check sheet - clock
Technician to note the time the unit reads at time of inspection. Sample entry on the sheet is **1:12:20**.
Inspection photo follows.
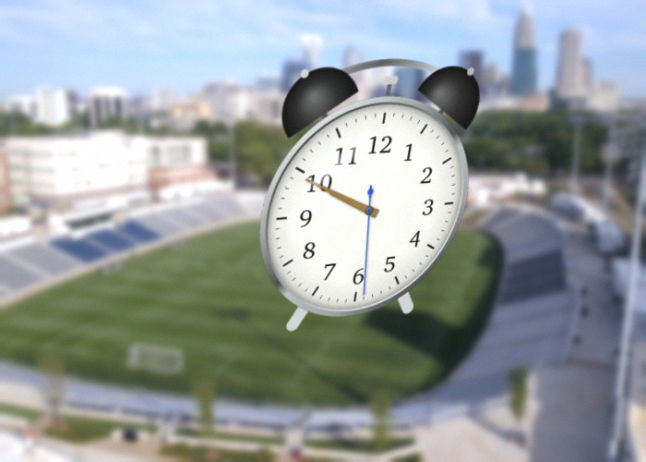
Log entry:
**9:49:29**
